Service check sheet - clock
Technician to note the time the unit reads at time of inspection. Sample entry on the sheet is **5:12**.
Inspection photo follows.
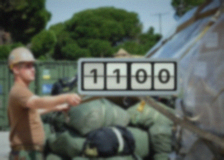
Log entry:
**11:00**
